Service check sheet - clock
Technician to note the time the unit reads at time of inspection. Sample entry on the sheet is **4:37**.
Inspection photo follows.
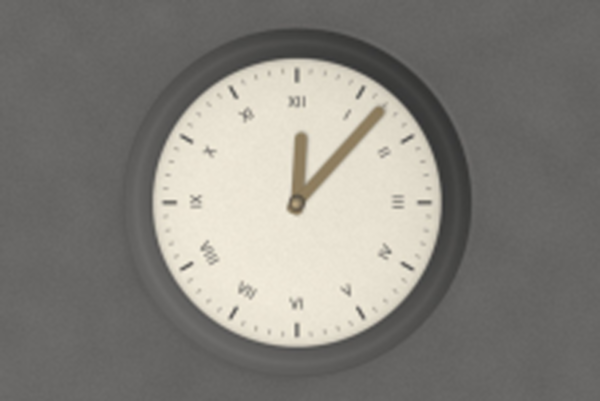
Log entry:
**12:07**
